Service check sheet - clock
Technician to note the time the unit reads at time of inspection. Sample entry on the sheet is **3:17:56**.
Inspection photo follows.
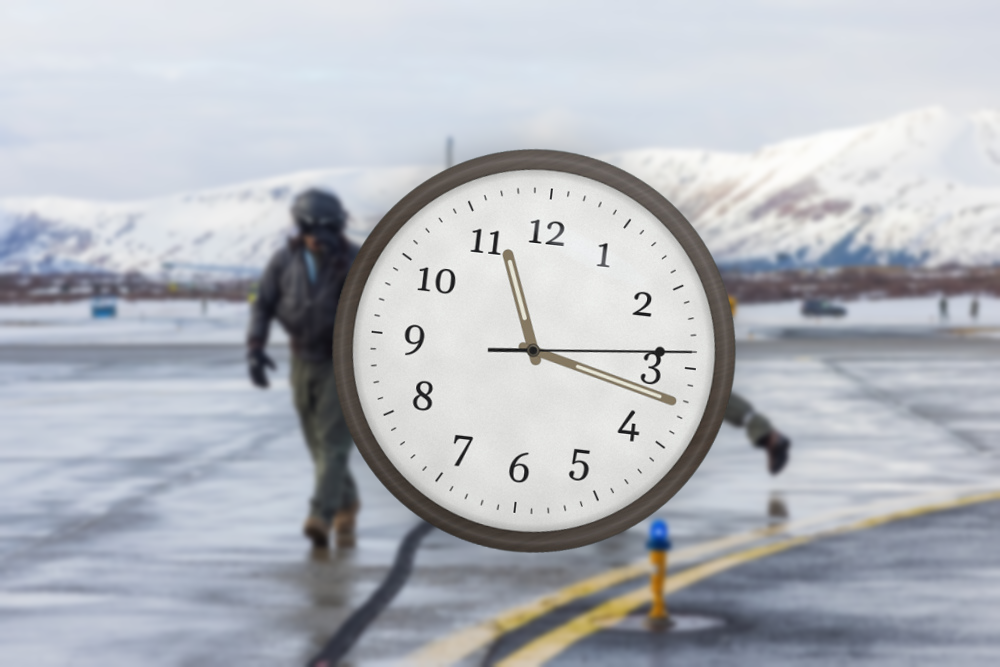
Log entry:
**11:17:14**
